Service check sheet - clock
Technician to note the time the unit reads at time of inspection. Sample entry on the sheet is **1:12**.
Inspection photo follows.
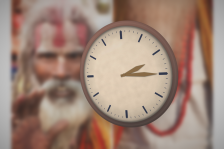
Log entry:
**2:15**
